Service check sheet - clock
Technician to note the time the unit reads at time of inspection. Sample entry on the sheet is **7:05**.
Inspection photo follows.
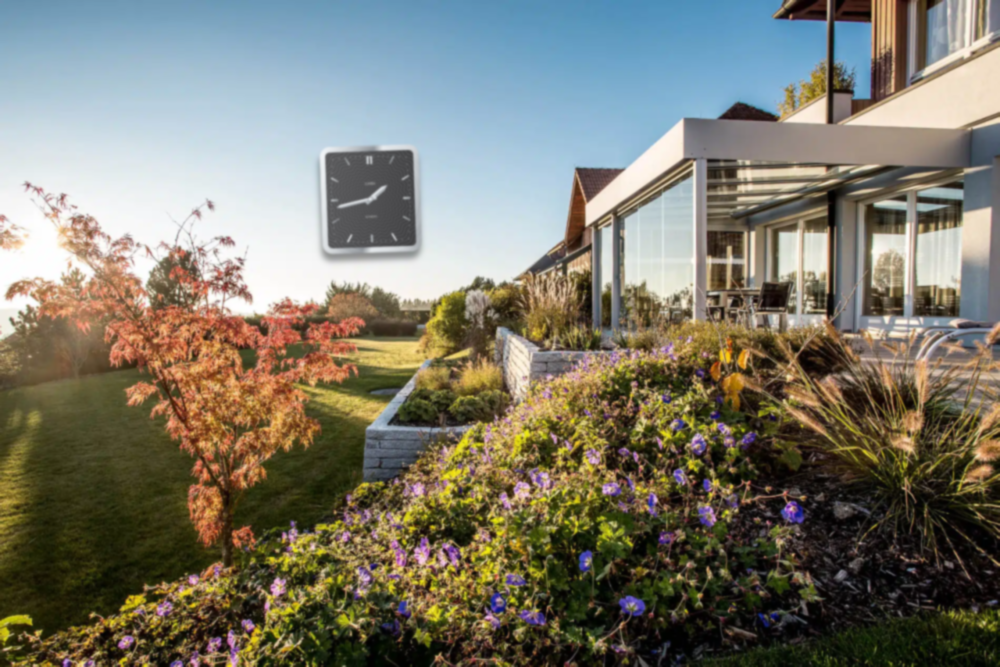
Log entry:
**1:43**
